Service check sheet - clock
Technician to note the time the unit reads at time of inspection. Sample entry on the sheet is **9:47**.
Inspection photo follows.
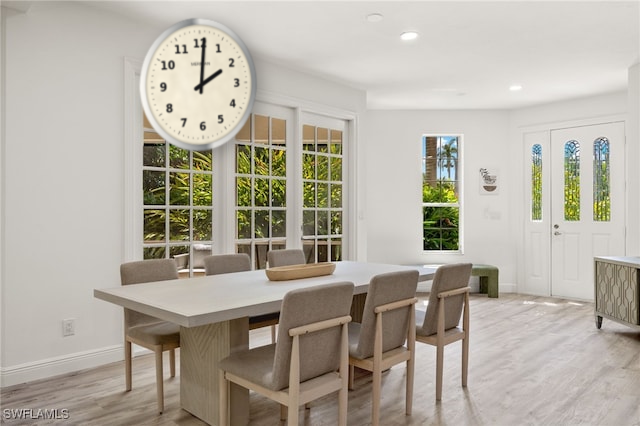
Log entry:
**2:01**
